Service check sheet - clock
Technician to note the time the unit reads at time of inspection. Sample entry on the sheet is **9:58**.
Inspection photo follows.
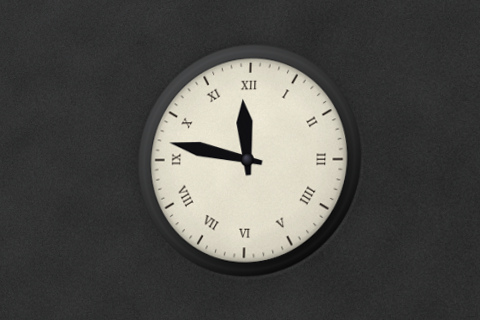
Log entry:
**11:47**
